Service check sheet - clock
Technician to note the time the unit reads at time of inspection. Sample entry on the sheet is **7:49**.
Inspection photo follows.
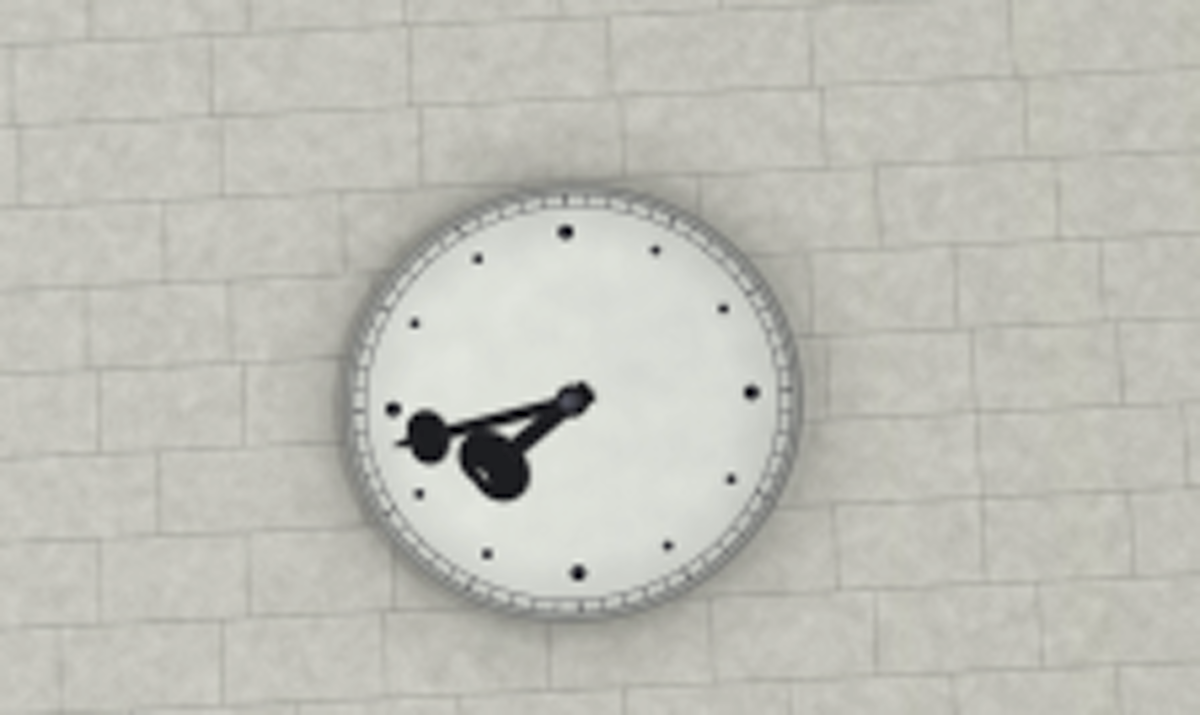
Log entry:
**7:43**
